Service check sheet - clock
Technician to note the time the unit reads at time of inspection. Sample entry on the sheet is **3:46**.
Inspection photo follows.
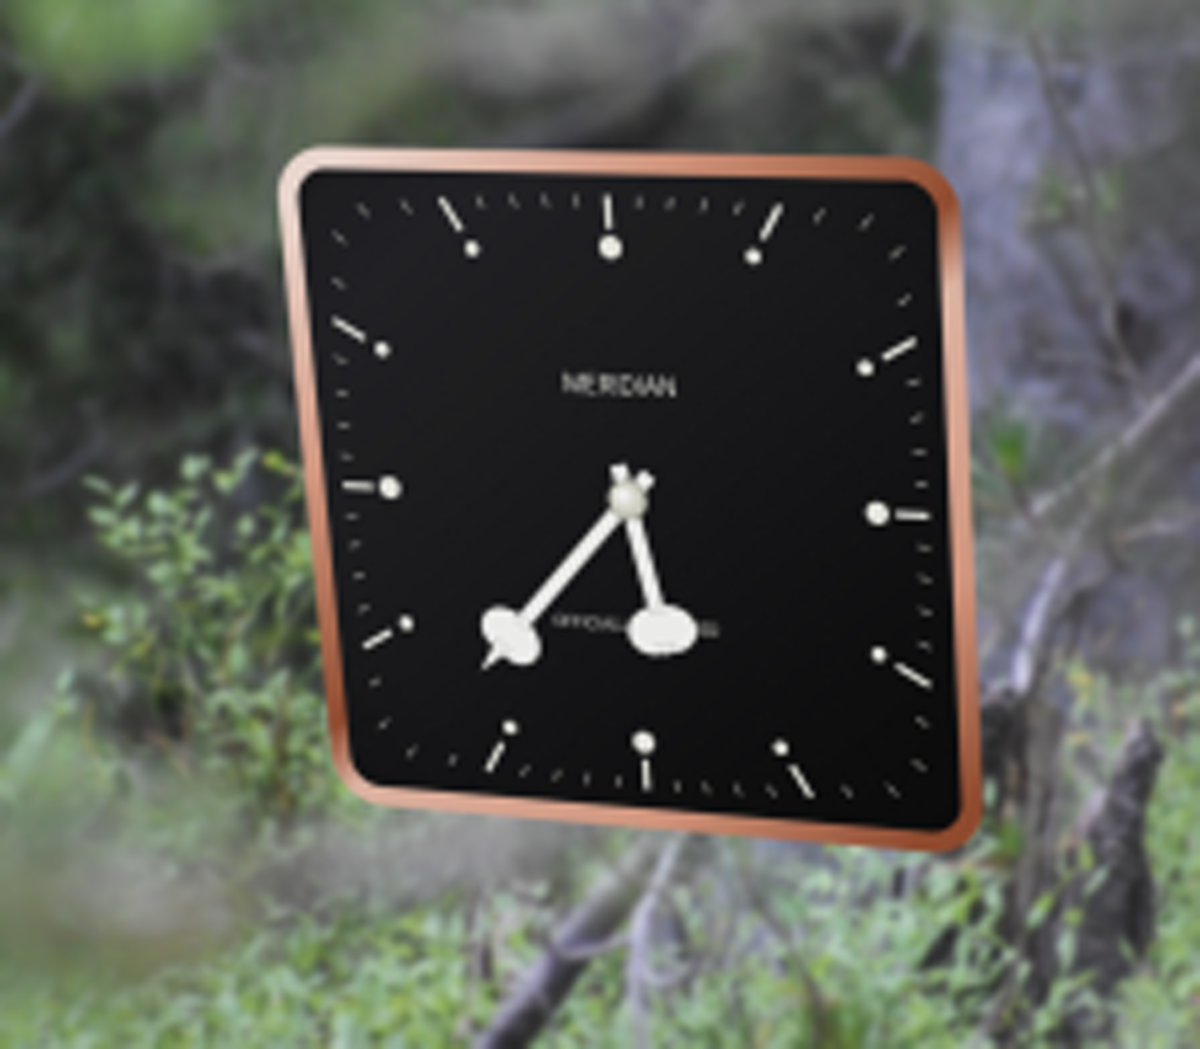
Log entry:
**5:37**
